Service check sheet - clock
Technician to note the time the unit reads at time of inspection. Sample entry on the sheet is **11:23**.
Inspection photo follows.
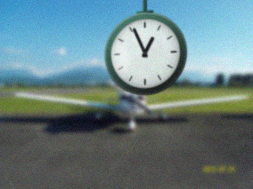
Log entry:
**12:56**
